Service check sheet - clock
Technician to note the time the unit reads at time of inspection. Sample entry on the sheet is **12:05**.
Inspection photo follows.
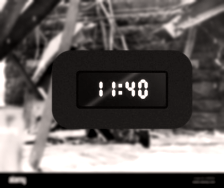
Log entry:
**11:40**
